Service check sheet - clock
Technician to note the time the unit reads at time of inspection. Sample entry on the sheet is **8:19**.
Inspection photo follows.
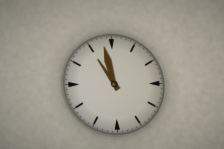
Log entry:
**10:58**
